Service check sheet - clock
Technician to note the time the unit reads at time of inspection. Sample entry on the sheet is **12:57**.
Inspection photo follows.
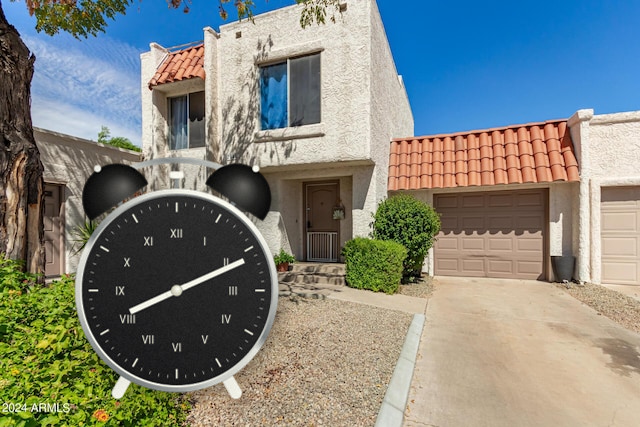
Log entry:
**8:11**
